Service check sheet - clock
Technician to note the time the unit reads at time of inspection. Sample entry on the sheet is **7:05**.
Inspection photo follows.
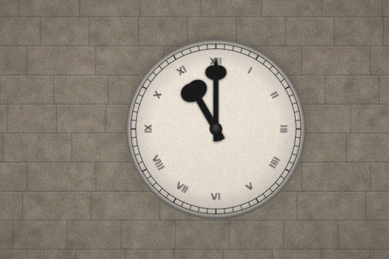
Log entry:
**11:00**
